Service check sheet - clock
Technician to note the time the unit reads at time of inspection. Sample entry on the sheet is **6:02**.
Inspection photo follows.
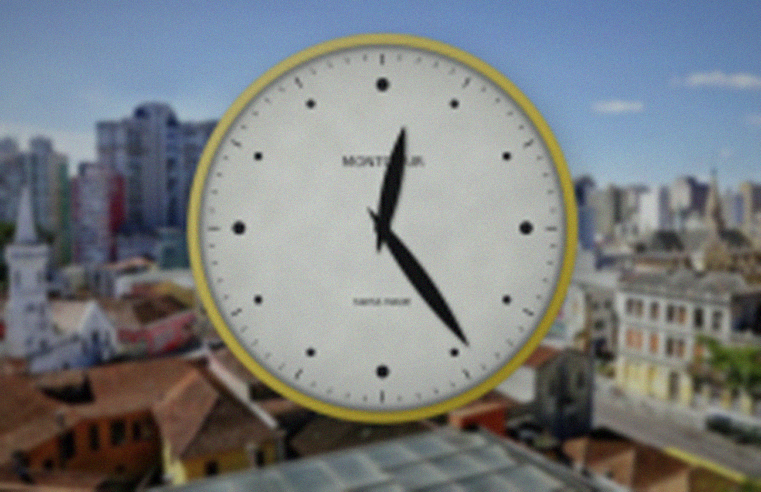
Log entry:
**12:24**
